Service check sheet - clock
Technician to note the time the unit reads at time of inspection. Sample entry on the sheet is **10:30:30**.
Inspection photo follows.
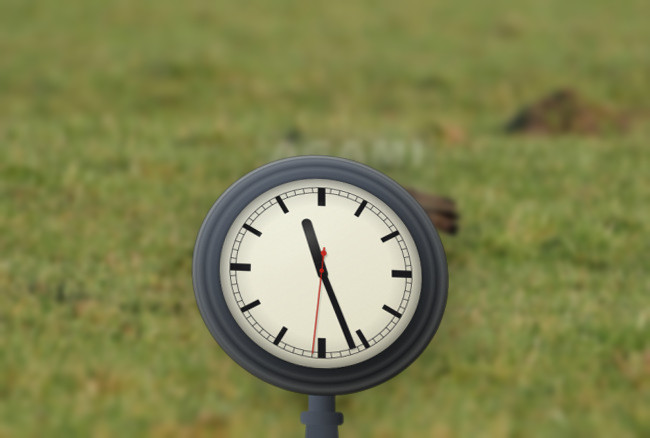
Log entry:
**11:26:31**
